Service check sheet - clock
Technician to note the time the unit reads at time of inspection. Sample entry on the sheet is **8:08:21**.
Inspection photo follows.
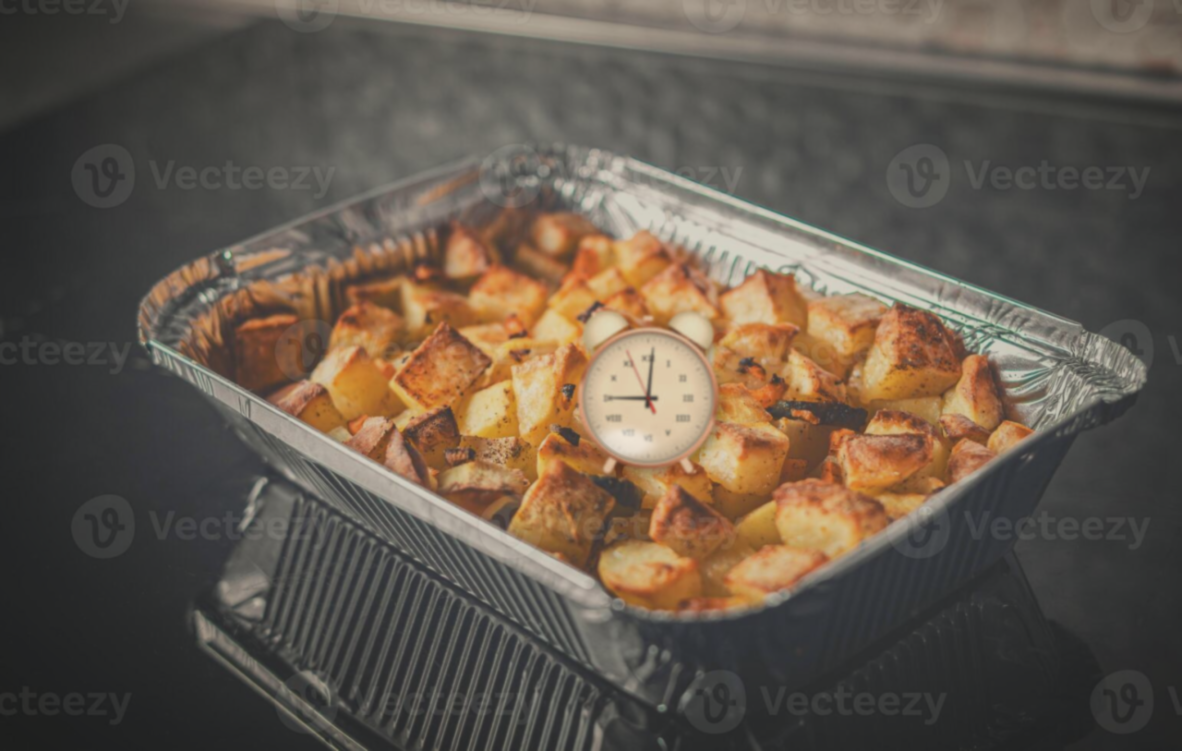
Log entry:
**9:00:56**
